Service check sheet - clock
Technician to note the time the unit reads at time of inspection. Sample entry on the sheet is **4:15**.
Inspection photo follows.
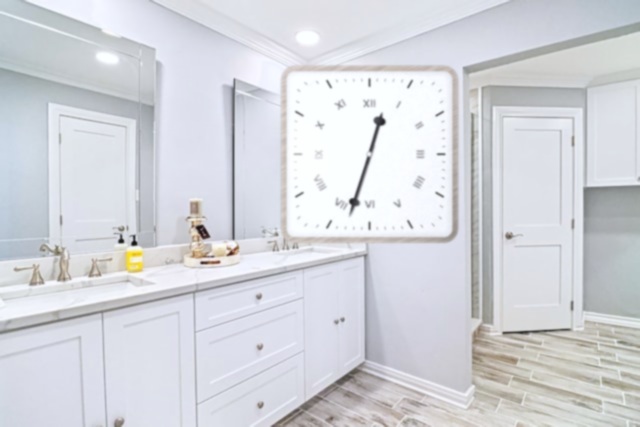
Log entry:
**12:33**
